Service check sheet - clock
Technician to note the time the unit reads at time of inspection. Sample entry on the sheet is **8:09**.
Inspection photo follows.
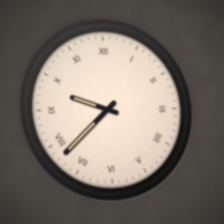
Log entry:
**9:38**
